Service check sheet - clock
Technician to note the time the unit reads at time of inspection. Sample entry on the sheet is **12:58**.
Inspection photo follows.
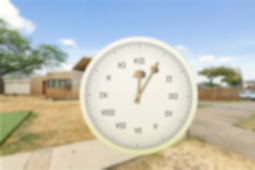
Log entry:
**12:05**
